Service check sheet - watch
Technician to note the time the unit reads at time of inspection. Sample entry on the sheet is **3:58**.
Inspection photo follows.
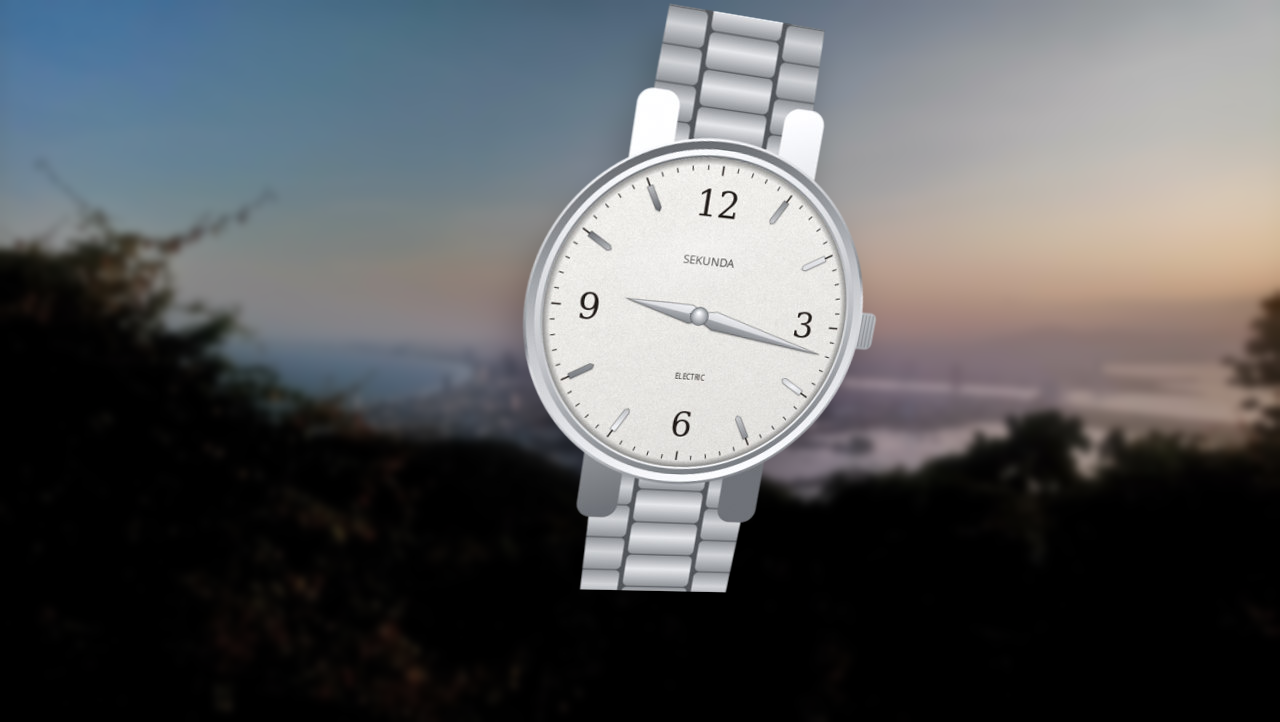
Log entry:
**9:17**
